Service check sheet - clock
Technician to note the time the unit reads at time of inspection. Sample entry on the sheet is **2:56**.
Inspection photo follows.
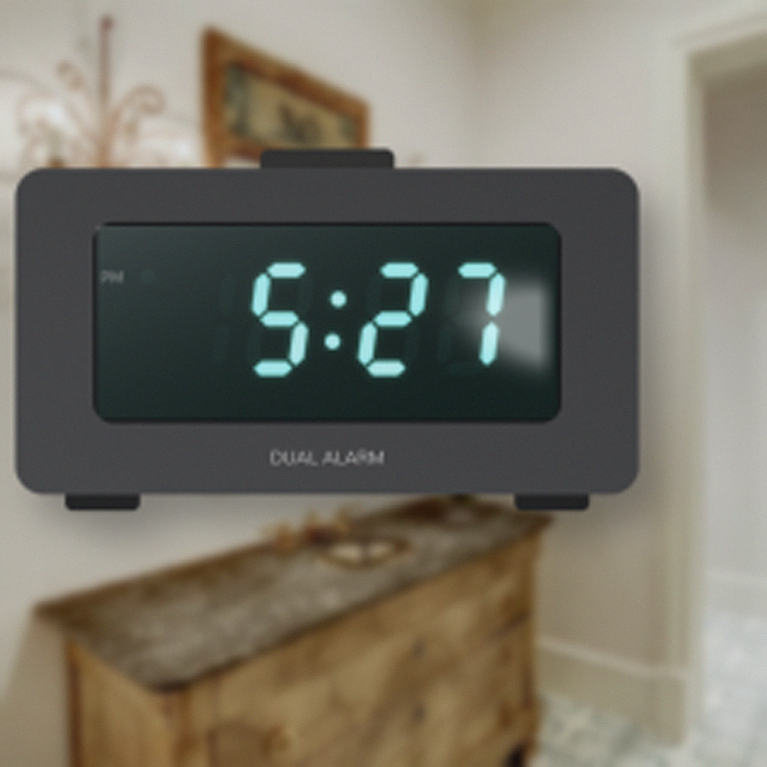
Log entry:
**5:27**
